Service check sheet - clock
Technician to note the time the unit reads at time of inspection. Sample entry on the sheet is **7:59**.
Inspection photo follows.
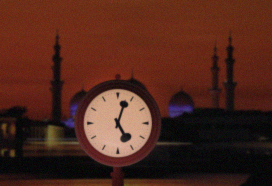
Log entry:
**5:03**
